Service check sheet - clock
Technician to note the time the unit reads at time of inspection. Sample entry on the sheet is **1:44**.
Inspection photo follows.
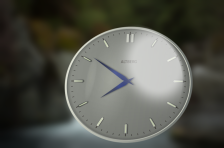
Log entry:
**7:51**
